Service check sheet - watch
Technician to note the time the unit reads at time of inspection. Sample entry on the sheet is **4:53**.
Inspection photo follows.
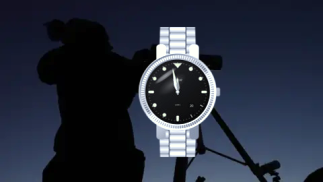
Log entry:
**11:58**
